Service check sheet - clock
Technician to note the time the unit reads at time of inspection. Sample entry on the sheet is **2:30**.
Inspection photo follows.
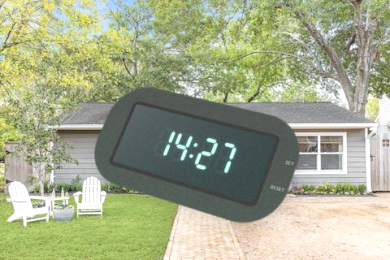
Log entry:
**14:27**
